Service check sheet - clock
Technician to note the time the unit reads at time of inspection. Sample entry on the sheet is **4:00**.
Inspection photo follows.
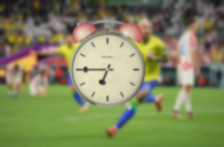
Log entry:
**6:45**
